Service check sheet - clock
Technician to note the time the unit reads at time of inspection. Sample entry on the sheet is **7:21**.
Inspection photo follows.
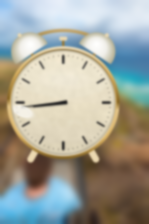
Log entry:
**8:44**
